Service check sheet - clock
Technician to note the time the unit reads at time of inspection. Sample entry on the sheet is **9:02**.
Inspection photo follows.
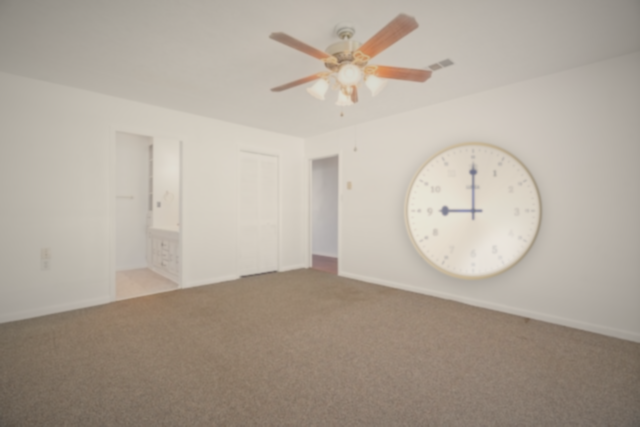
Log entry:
**9:00**
